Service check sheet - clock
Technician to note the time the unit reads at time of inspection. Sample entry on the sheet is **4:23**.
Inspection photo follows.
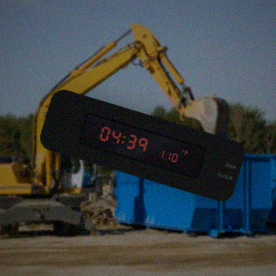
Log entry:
**4:39**
